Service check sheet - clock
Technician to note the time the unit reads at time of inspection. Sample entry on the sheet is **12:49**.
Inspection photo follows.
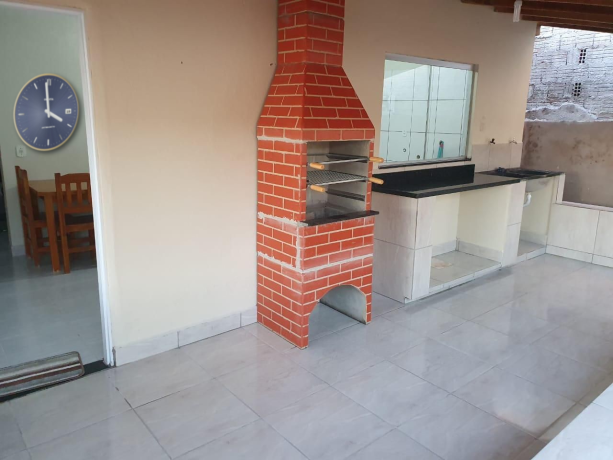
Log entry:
**3:59**
